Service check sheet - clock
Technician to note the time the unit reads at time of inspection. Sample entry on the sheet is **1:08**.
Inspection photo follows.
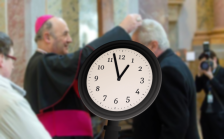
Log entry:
**12:57**
